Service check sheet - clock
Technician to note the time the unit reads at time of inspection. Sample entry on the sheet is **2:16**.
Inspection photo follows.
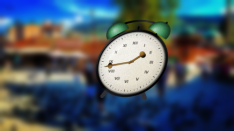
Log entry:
**1:43**
